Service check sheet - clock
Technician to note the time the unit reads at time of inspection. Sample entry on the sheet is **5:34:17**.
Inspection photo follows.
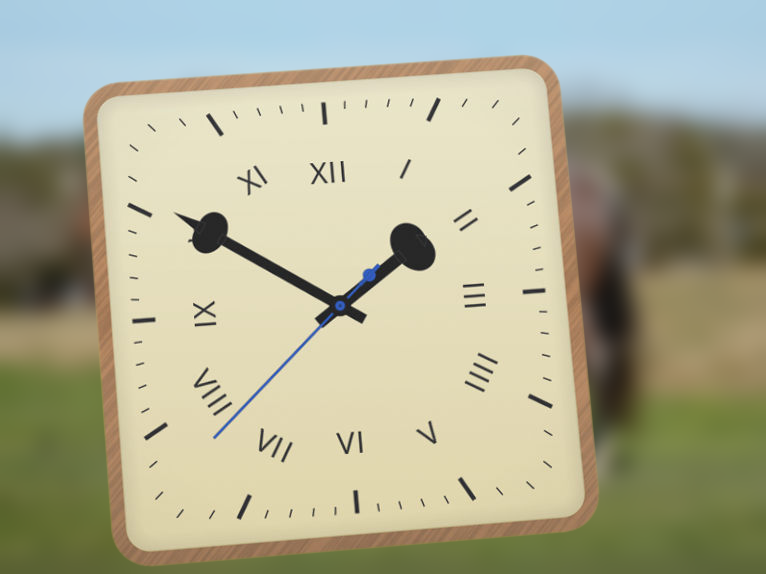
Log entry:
**1:50:38**
